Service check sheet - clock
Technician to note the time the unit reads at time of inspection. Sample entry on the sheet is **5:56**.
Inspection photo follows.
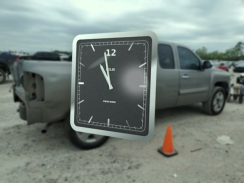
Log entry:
**10:58**
